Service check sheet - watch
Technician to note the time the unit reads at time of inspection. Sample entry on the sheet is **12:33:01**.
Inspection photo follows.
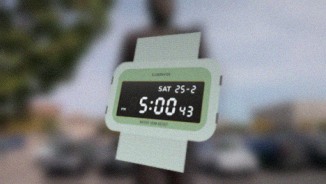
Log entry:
**5:00:43**
